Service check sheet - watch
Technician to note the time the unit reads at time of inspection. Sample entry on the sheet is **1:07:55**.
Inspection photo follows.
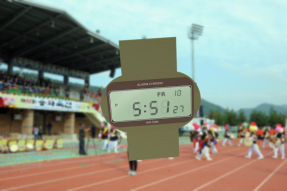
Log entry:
**5:51:27**
